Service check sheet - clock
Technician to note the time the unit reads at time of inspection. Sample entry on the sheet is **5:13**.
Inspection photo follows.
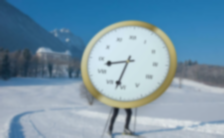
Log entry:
**8:32**
